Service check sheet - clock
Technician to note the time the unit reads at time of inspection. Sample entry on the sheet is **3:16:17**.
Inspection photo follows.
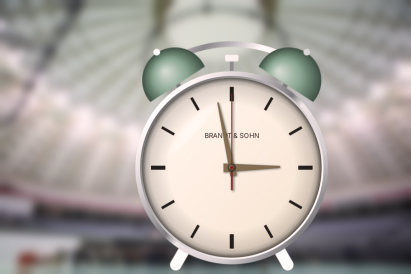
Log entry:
**2:58:00**
